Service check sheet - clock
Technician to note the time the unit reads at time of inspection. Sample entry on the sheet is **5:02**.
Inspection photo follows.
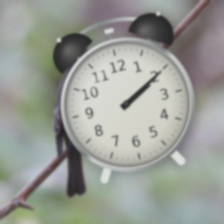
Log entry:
**2:10**
